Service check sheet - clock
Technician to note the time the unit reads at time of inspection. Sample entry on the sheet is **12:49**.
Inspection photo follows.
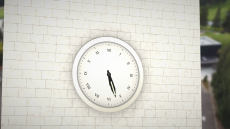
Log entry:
**5:27**
